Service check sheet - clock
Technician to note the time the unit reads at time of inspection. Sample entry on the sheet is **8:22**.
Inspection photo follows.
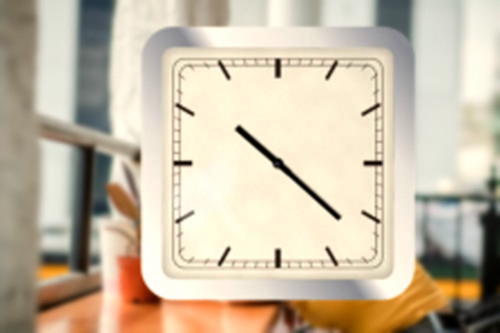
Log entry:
**10:22**
